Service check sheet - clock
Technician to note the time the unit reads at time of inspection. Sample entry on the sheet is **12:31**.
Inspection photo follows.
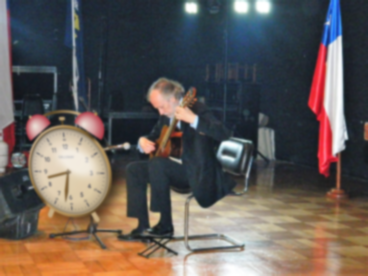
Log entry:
**8:32**
